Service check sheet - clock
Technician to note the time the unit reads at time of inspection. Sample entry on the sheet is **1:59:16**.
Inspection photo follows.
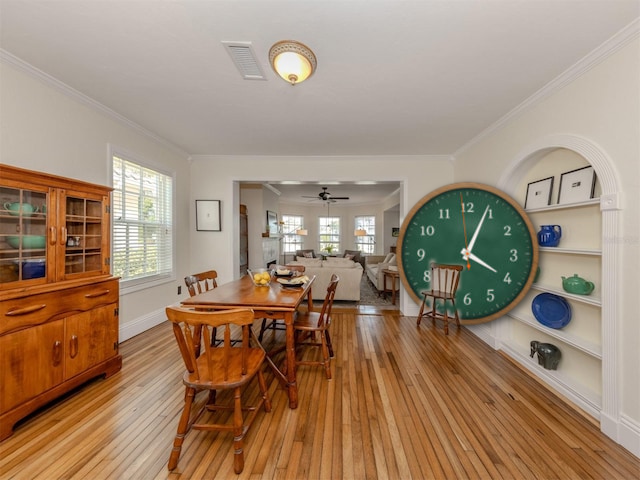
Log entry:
**4:03:59**
